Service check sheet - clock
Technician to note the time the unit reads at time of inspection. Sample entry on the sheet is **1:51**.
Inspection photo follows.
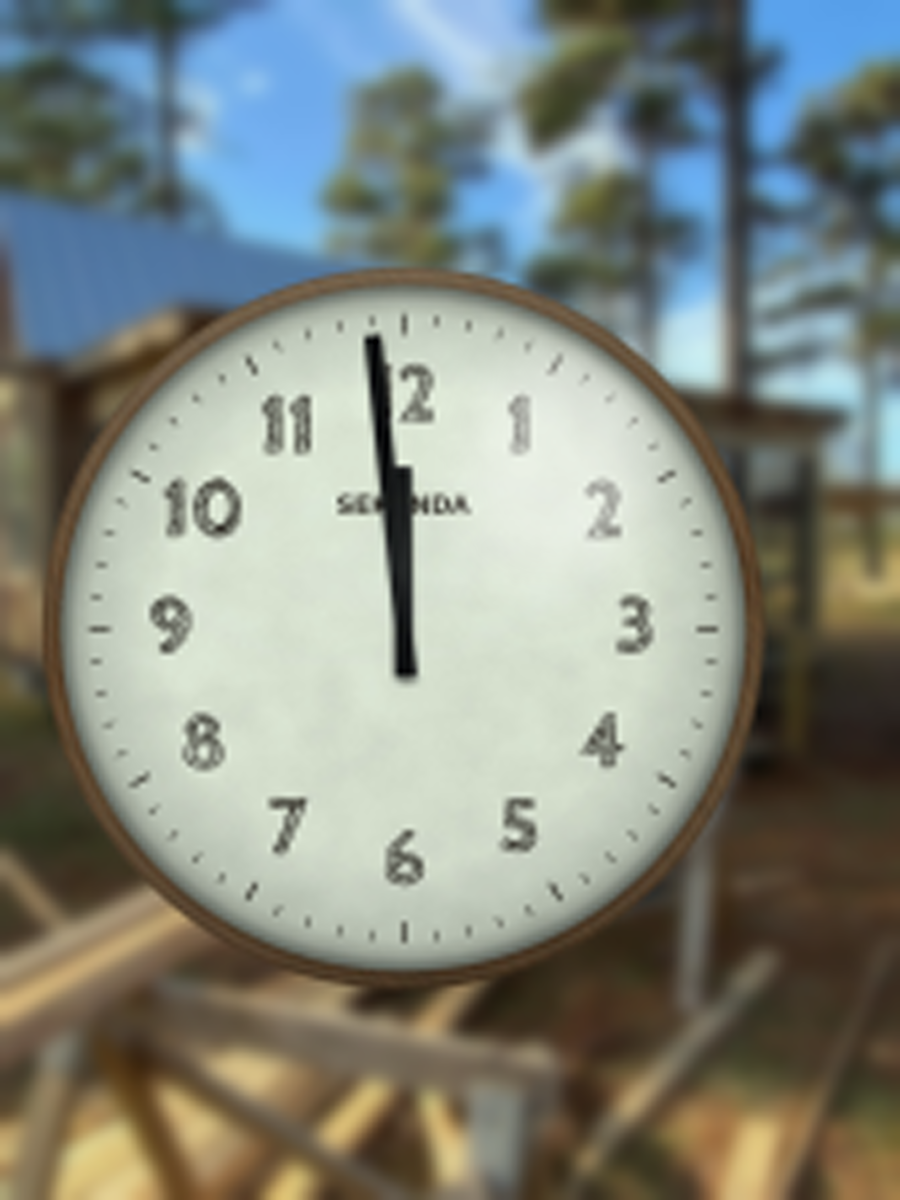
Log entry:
**11:59**
